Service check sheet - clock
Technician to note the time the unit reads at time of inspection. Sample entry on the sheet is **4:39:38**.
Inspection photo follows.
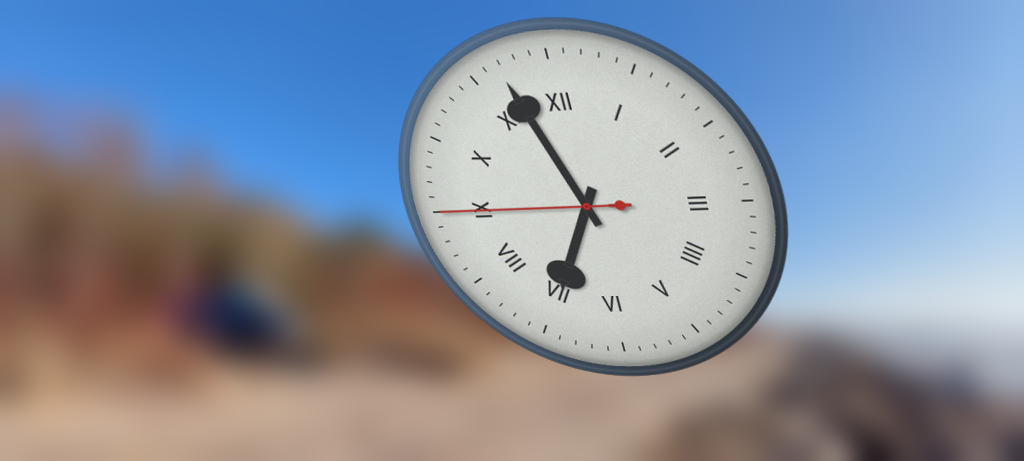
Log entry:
**6:56:45**
